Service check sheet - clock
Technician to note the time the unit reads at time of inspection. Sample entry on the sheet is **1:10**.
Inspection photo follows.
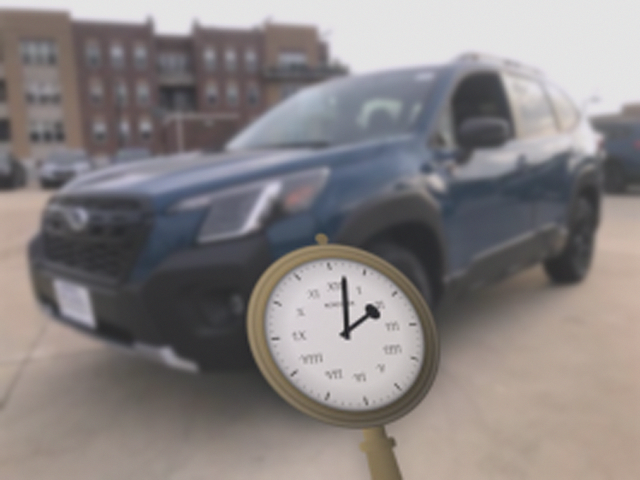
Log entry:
**2:02**
